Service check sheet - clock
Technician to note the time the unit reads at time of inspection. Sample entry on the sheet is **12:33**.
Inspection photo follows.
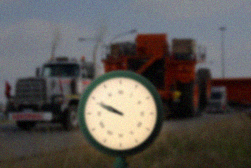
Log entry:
**9:49**
